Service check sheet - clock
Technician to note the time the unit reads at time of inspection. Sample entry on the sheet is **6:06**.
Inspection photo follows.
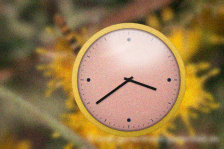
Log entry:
**3:39**
